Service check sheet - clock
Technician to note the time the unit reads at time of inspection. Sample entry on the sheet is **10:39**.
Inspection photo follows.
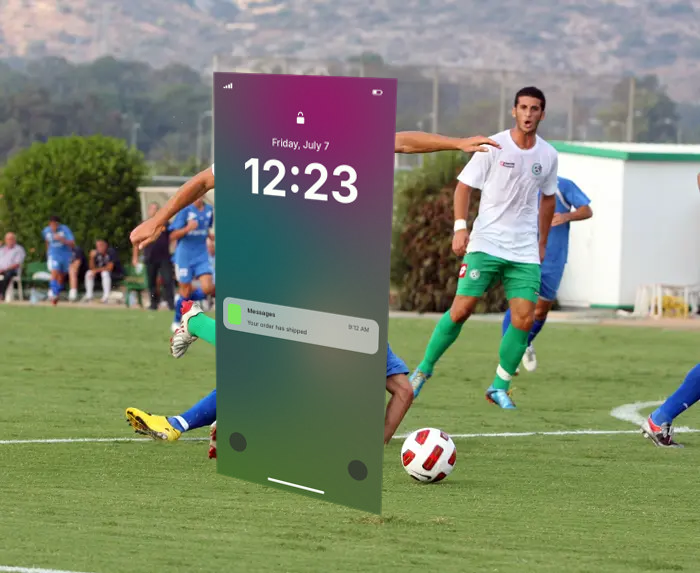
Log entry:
**12:23**
